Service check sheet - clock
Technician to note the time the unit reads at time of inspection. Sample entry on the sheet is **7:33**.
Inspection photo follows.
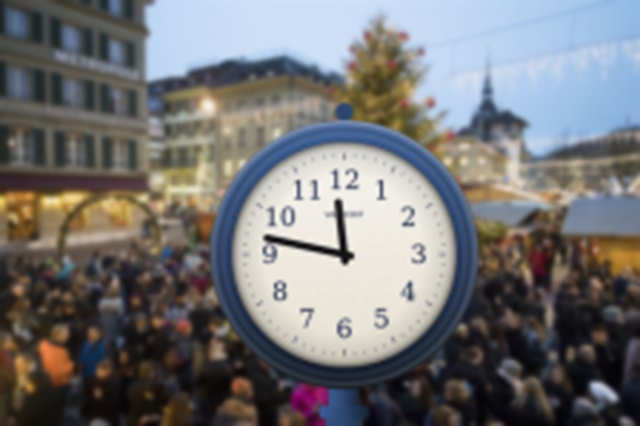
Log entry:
**11:47**
